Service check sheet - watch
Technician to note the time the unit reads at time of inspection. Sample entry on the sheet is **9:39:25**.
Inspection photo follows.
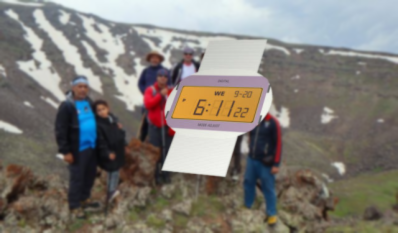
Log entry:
**6:11:22**
